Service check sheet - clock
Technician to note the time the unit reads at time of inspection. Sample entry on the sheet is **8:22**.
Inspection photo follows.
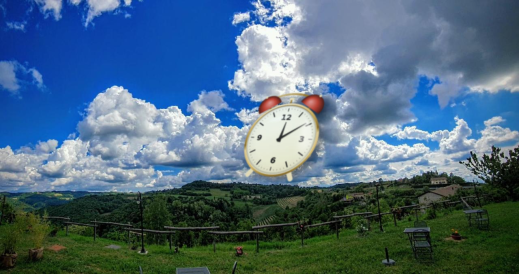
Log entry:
**12:09**
